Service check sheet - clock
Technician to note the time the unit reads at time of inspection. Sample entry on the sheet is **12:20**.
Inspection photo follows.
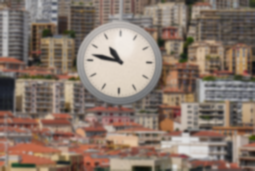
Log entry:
**10:47**
